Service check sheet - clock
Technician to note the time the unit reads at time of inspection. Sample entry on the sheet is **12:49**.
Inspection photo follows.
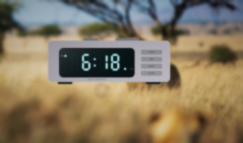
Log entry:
**6:18**
